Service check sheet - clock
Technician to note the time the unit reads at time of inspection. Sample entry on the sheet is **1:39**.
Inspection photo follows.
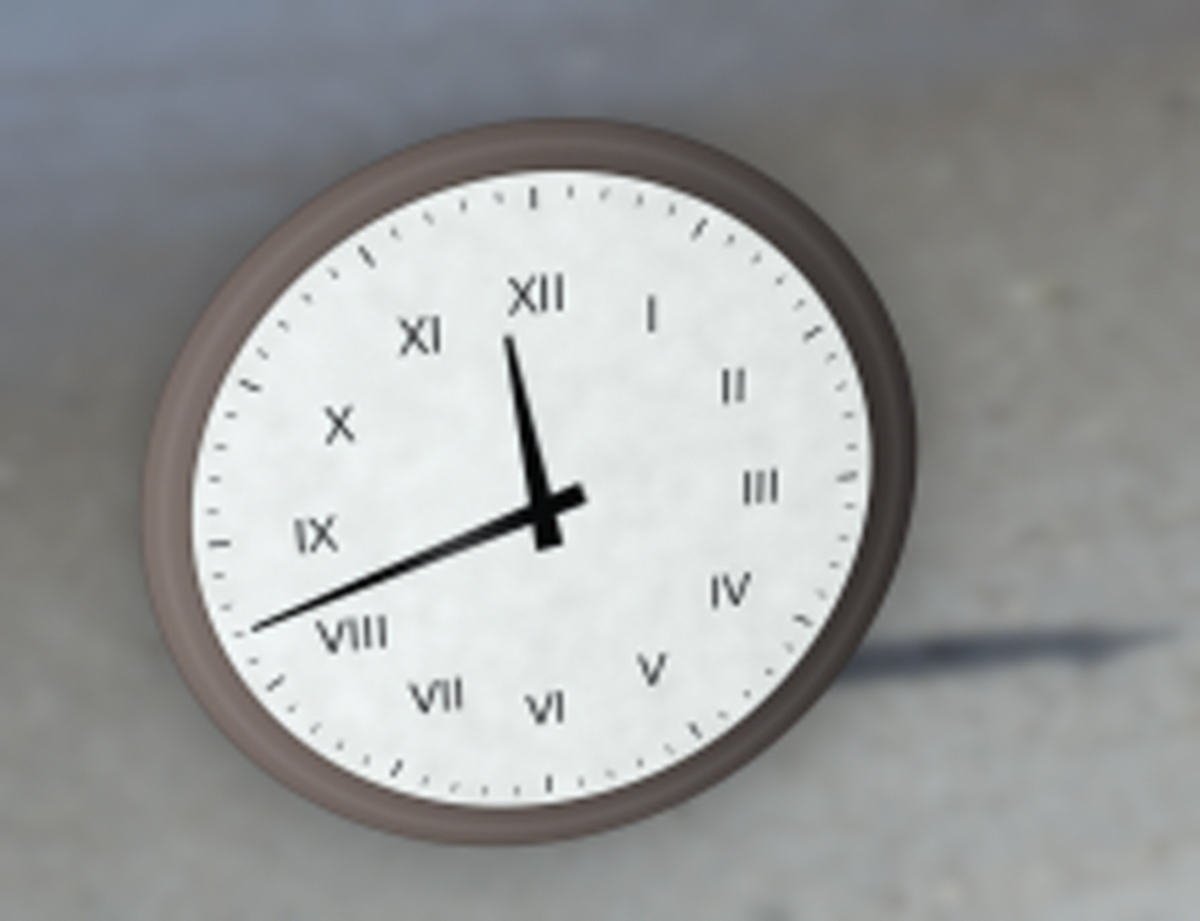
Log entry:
**11:42**
